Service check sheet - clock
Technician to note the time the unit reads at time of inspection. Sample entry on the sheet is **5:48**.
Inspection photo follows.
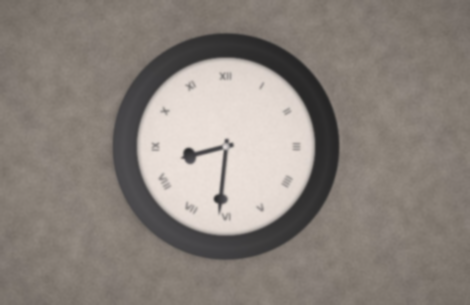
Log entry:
**8:31**
